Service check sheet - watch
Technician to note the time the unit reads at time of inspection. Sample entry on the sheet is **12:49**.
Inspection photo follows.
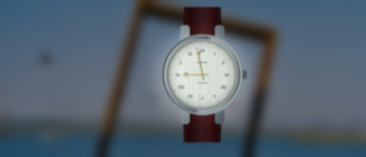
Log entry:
**8:58**
